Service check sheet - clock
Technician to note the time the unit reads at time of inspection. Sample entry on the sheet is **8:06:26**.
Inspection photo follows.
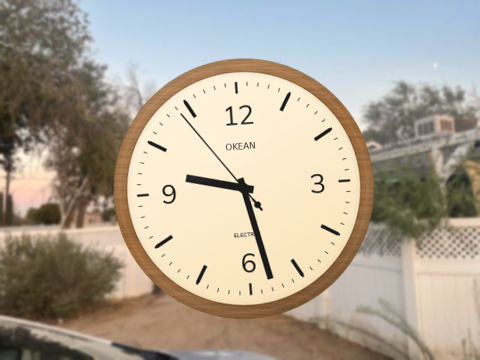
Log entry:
**9:27:54**
